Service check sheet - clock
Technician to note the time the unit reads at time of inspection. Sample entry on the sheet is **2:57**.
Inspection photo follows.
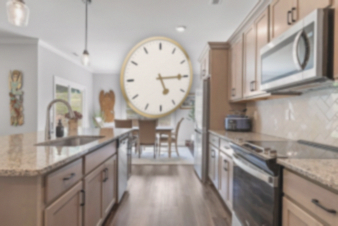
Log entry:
**5:15**
